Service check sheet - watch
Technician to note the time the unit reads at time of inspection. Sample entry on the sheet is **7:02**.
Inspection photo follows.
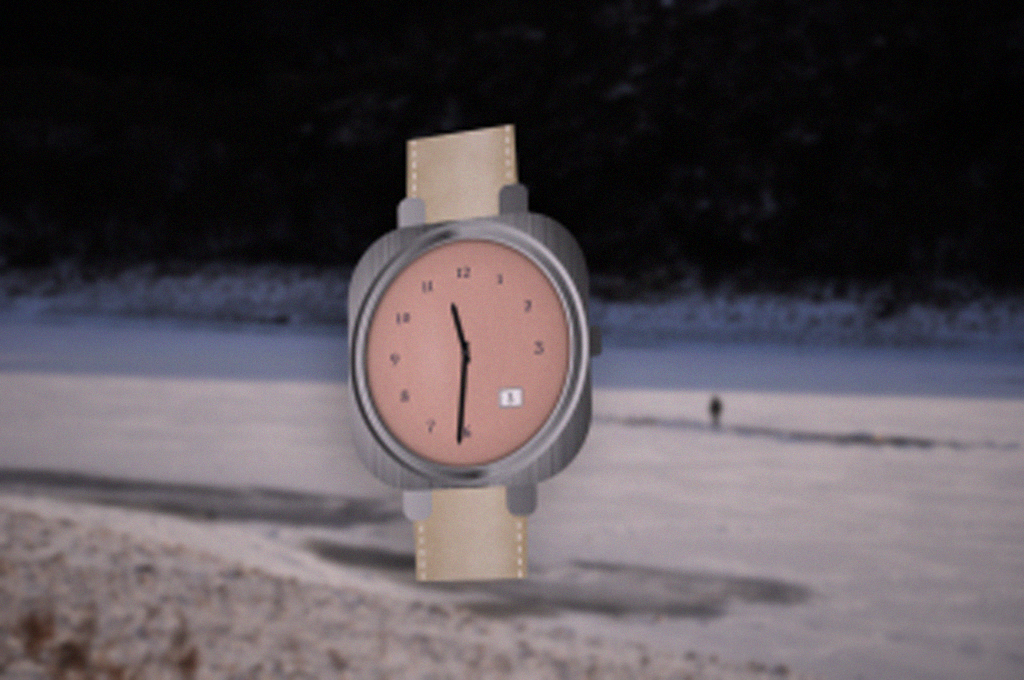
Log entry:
**11:31**
